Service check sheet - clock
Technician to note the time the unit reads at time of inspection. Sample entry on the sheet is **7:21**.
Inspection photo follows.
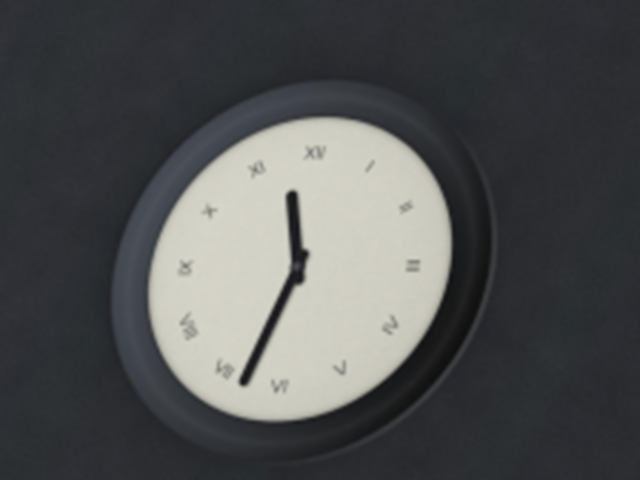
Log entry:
**11:33**
